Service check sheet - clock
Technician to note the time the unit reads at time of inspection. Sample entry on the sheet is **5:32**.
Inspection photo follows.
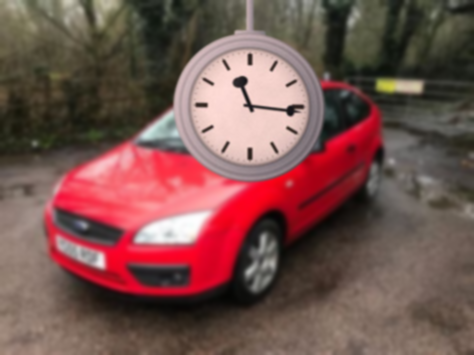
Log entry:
**11:16**
